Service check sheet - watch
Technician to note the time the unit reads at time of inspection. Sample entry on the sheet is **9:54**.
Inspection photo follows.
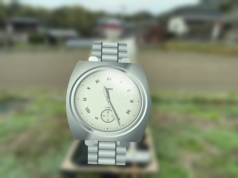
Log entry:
**11:26**
